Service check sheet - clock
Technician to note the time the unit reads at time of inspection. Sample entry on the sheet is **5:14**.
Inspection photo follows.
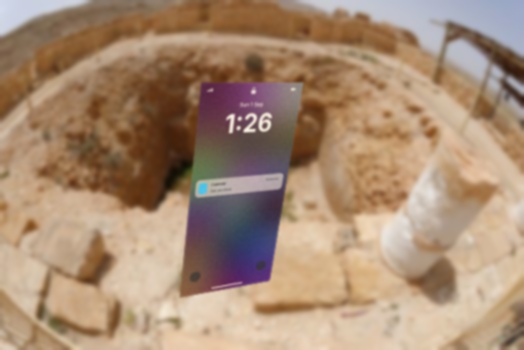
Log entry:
**1:26**
